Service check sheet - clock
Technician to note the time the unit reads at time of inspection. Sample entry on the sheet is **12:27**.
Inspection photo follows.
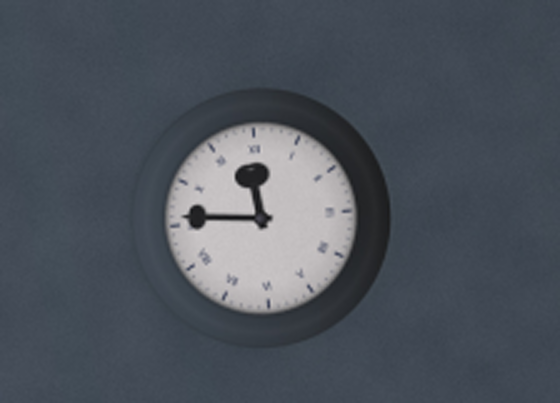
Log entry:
**11:46**
